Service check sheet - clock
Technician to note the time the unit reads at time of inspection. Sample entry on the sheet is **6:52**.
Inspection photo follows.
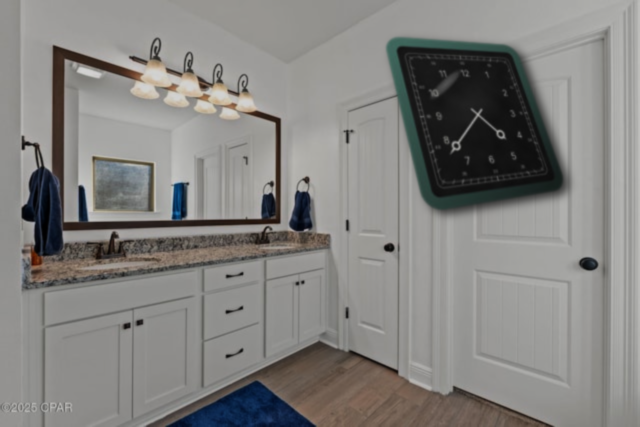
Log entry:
**4:38**
